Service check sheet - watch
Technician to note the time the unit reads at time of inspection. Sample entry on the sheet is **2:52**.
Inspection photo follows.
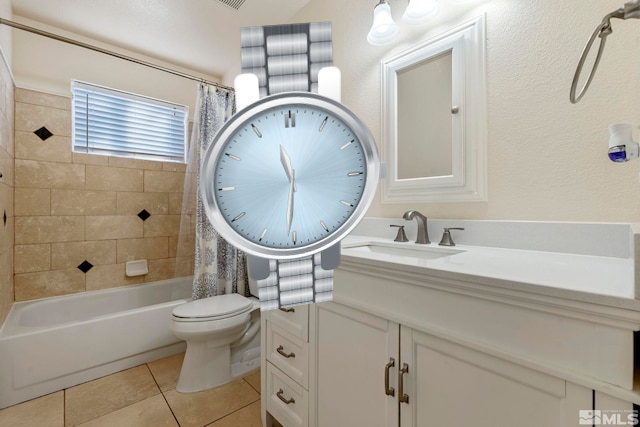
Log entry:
**11:31**
